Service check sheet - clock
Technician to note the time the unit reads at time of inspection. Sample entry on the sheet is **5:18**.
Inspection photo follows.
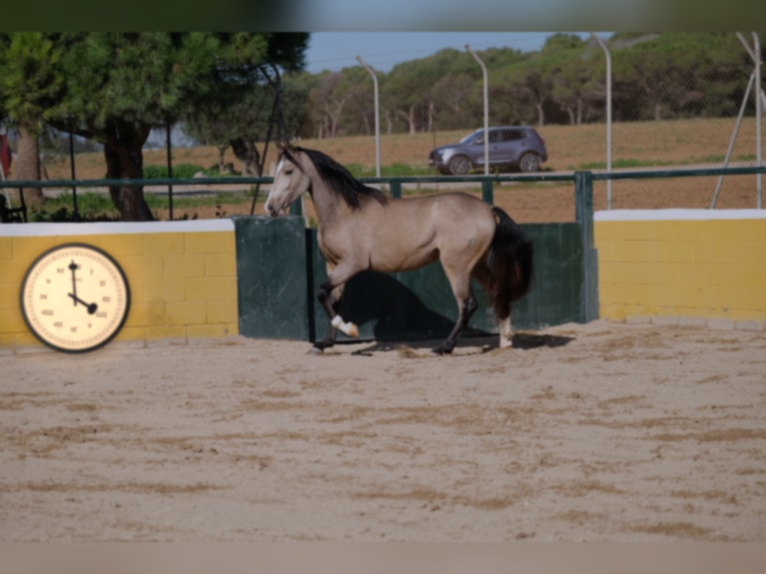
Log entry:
**3:59**
